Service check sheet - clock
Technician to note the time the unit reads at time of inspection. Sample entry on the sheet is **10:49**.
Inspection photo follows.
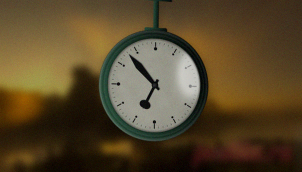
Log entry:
**6:53**
